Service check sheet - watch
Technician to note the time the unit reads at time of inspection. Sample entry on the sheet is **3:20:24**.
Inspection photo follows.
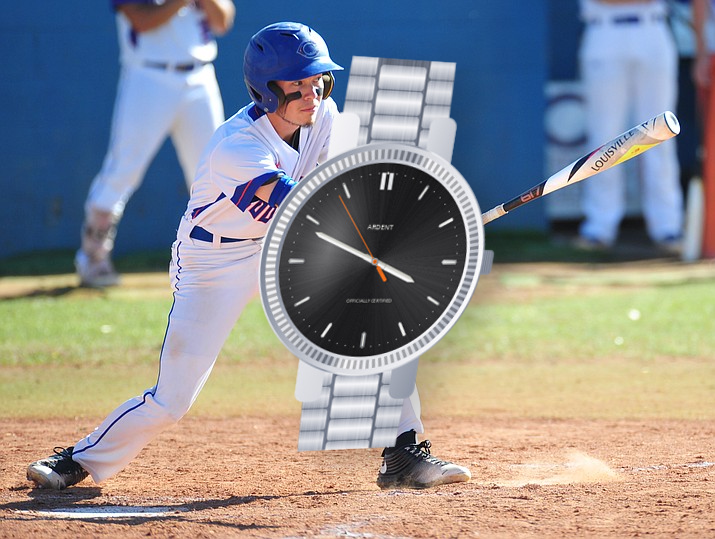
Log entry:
**3:48:54**
